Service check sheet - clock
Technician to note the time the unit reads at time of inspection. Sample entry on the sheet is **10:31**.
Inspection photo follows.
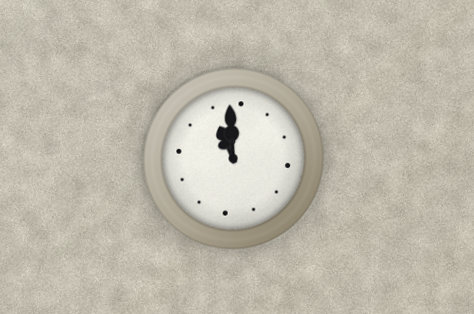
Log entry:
**10:58**
